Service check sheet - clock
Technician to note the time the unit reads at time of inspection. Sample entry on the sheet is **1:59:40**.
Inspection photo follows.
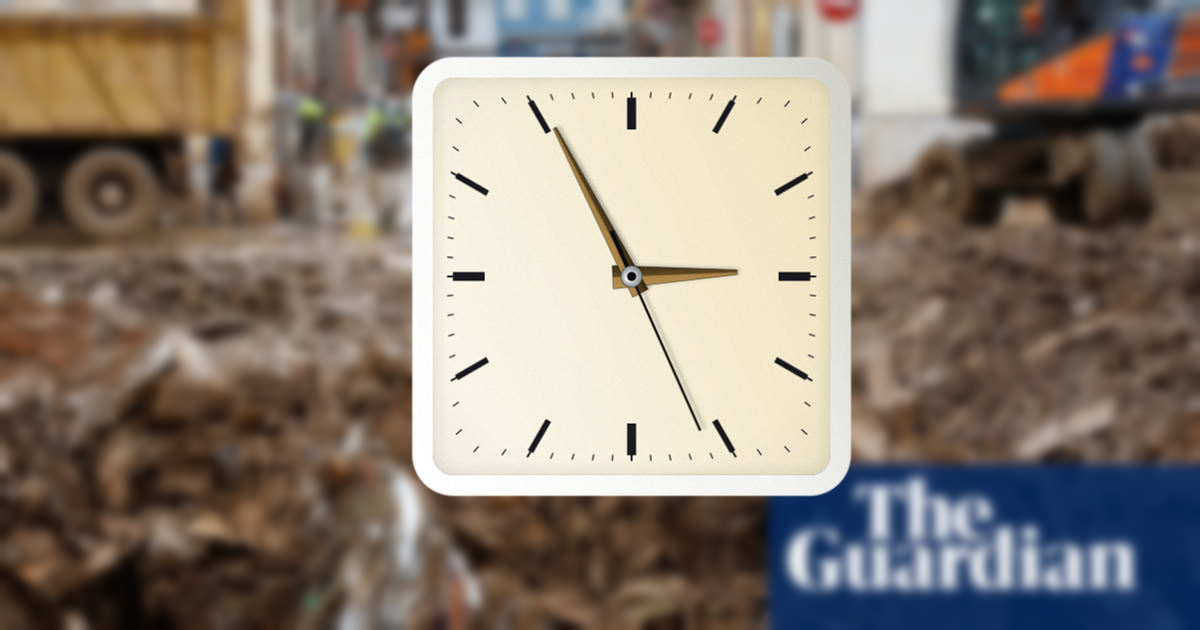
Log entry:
**2:55:26**
